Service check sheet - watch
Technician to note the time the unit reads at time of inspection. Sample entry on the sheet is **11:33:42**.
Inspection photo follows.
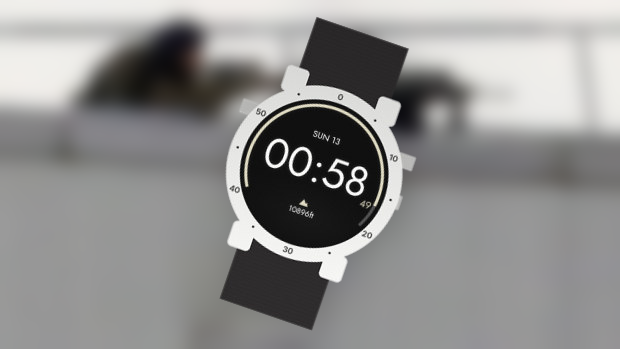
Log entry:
**0:58:49**
